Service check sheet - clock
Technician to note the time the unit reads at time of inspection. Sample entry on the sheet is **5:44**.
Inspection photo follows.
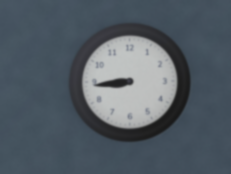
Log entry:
**8:44**
